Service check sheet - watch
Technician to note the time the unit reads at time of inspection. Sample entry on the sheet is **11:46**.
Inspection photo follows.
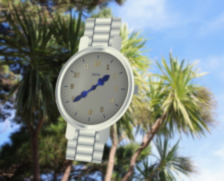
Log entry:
**1:39**
